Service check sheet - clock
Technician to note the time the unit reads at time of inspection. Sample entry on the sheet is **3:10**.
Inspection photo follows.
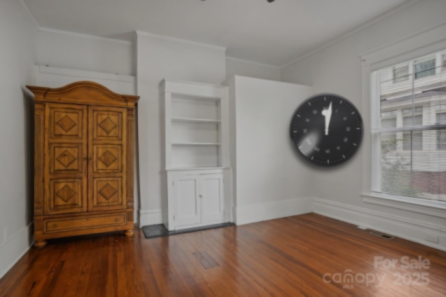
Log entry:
**12:02**
